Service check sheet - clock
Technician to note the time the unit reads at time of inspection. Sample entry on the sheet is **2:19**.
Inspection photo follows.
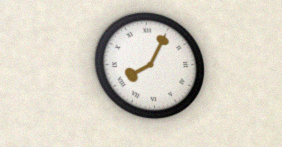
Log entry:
**8:05**
